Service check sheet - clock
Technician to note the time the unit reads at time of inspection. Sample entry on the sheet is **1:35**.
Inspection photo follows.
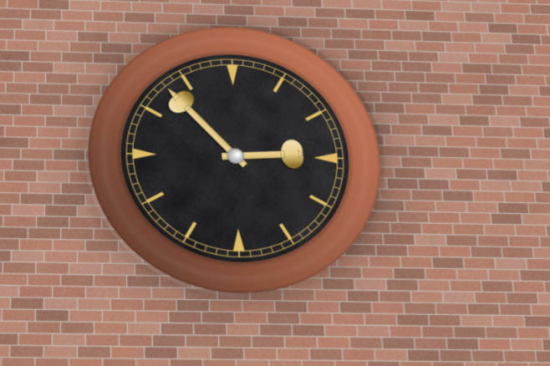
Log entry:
**2:53**
